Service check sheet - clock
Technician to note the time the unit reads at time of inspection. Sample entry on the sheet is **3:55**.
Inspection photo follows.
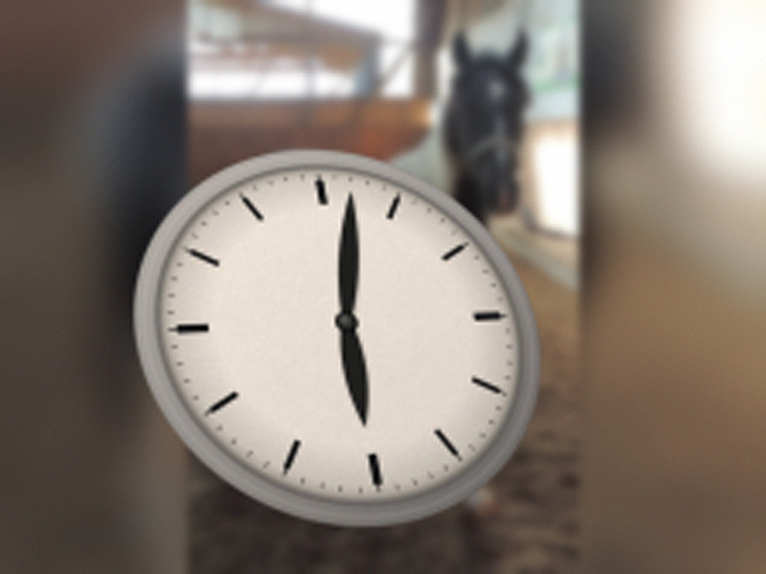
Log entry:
**6:02**
